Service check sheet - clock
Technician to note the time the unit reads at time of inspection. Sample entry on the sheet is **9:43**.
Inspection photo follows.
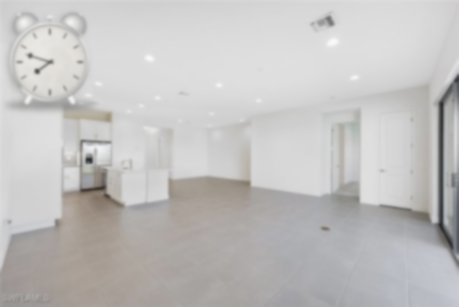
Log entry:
**7:48**
